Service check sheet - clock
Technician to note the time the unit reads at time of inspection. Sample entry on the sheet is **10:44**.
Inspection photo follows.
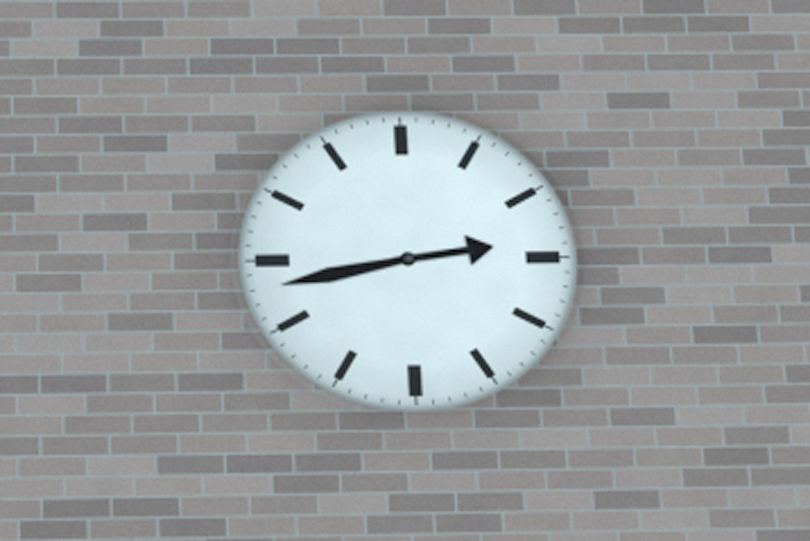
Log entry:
**2:43**
